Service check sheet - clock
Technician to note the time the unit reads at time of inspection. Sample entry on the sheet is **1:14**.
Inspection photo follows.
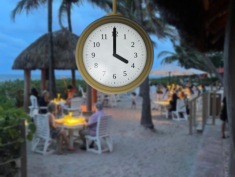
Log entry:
**4:00**
